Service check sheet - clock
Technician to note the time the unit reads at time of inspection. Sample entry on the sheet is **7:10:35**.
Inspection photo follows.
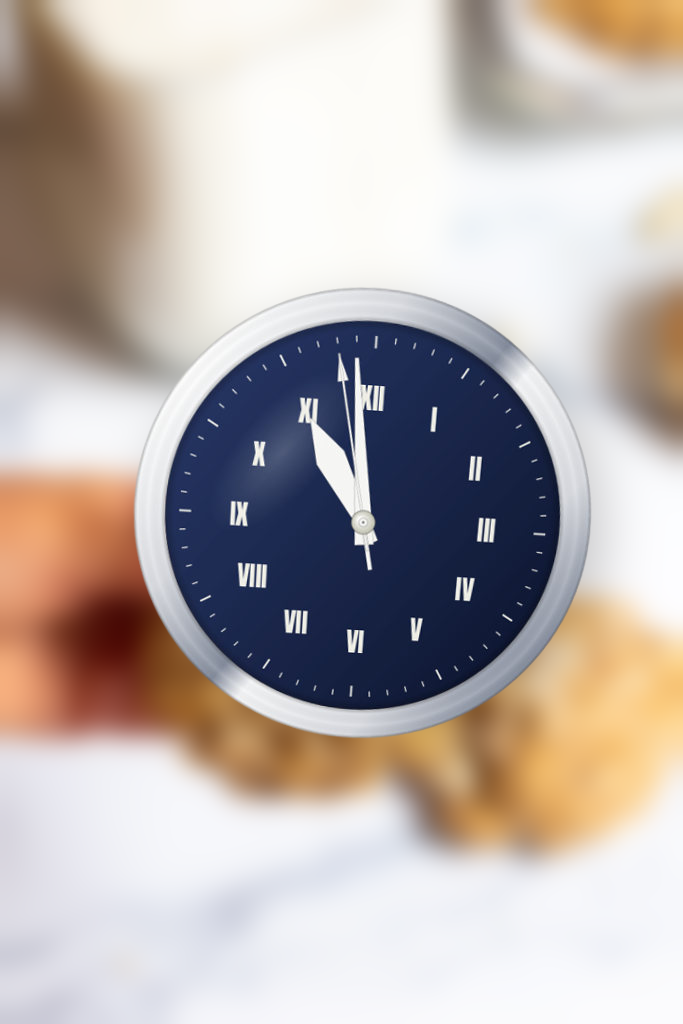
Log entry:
**10:58:58**
